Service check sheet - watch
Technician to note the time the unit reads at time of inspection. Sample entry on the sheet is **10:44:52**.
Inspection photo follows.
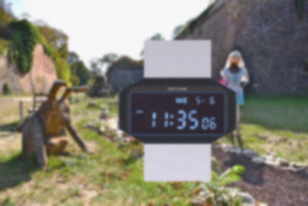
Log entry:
**11:35:06**
